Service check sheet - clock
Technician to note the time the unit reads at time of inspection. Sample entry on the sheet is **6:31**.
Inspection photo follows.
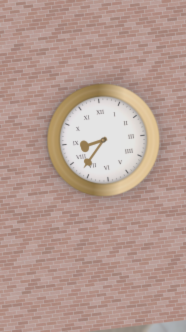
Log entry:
**8:37**
